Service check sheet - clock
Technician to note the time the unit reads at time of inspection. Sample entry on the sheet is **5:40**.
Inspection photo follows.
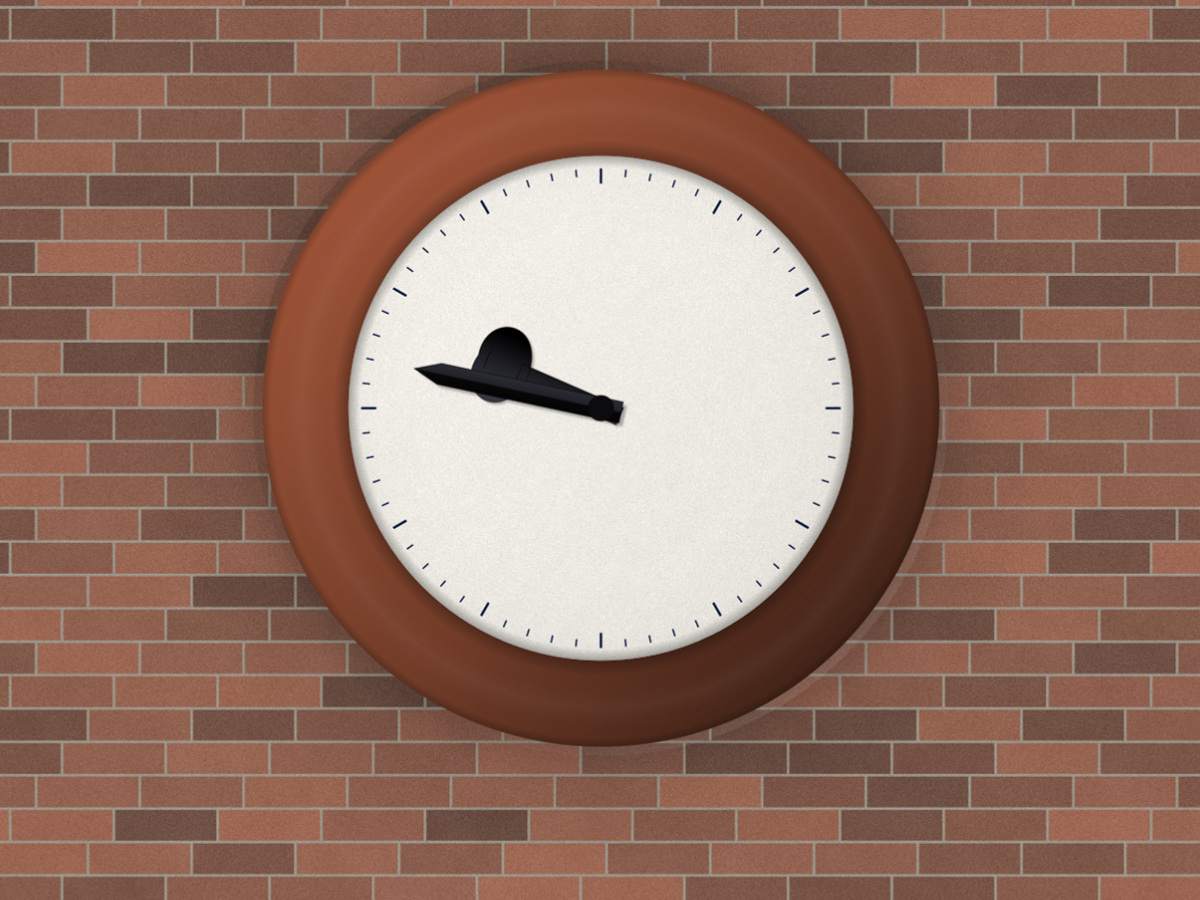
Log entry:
**9:47**
